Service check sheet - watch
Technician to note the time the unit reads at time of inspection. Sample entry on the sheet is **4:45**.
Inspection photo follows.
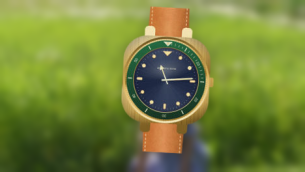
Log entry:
**11:14**
